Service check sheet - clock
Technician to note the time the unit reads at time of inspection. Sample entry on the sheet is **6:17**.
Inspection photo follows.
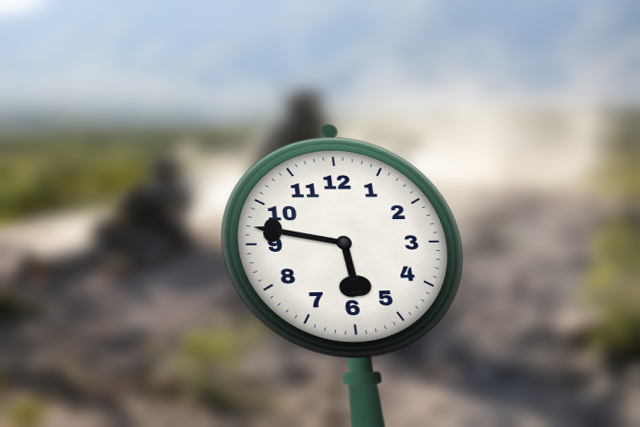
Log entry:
**5:47**
